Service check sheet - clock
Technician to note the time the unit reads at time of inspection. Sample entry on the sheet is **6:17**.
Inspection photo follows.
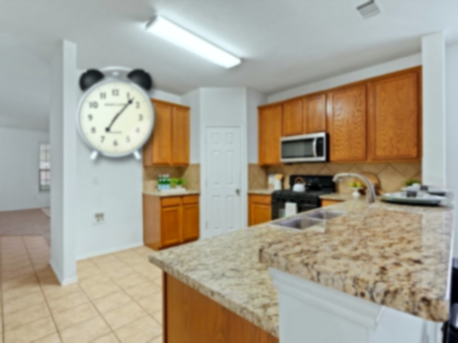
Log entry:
**7:07**
